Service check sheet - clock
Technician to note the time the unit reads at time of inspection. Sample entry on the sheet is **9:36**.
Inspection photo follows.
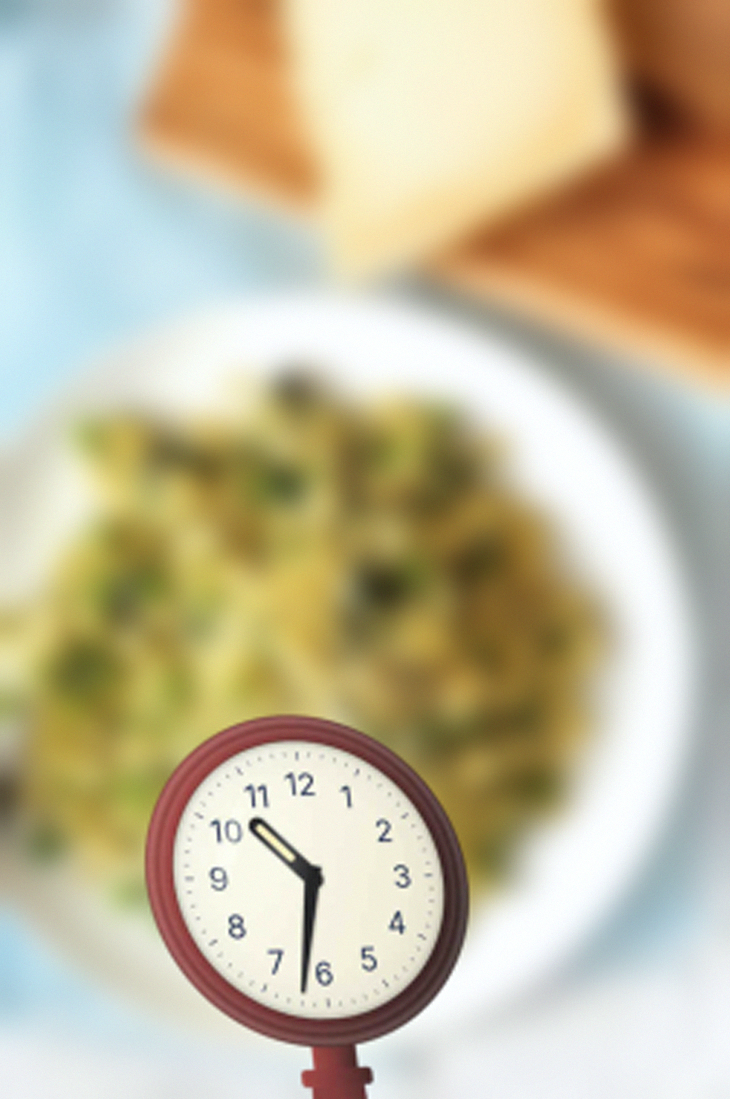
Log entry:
**10:32**
